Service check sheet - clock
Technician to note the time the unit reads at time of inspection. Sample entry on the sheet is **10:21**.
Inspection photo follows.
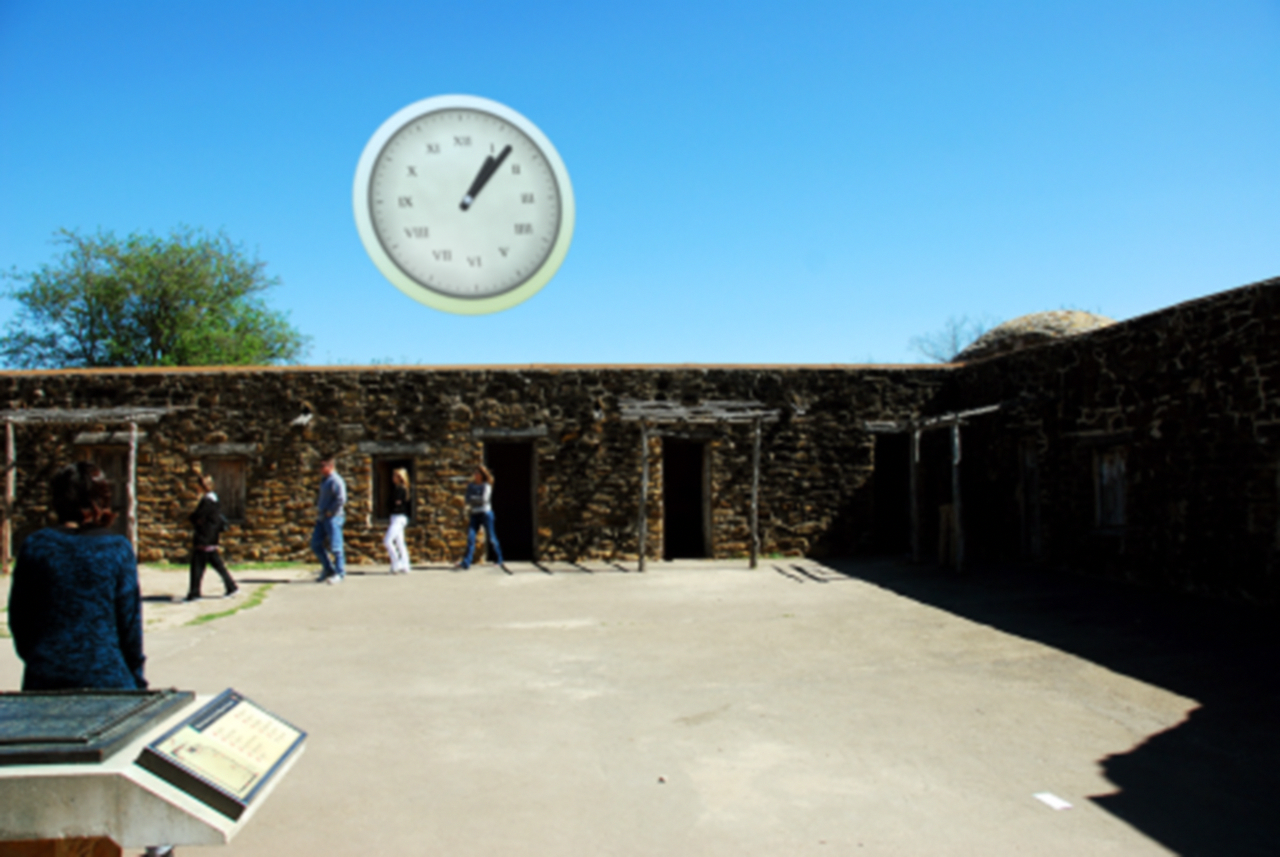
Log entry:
**1:07**
